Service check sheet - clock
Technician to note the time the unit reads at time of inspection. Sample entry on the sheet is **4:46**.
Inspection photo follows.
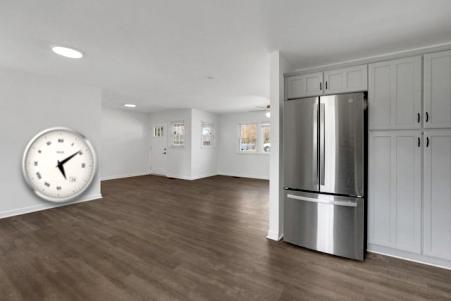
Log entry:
**5:09**
